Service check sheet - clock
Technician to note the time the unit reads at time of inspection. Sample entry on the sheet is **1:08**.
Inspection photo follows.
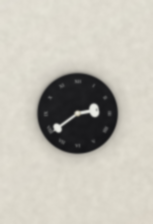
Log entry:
**2:39**
